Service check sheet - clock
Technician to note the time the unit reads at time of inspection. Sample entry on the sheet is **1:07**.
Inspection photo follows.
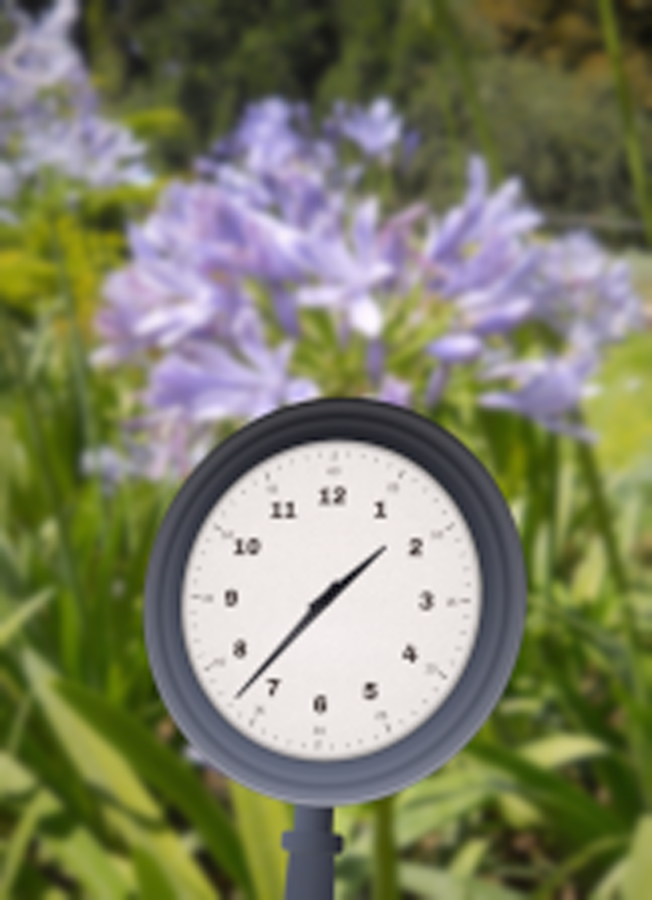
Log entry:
**1:37**
